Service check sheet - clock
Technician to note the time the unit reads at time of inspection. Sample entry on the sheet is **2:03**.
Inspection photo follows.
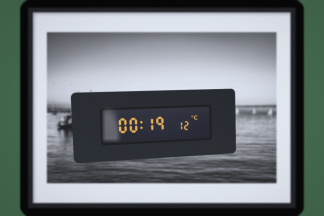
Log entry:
**0:19**
